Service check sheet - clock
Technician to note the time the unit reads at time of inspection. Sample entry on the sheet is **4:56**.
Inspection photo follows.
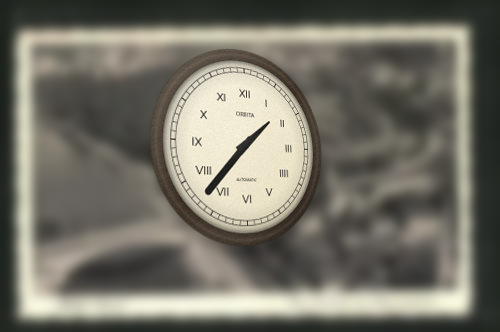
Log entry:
**1:37**
